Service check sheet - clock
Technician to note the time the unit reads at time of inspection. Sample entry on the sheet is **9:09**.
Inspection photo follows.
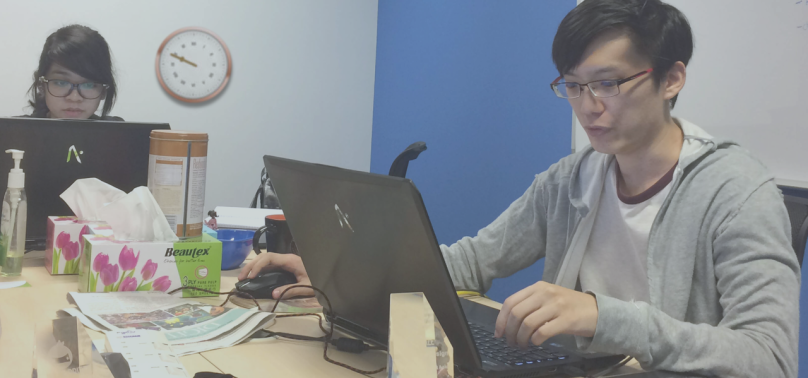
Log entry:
**9:49**
